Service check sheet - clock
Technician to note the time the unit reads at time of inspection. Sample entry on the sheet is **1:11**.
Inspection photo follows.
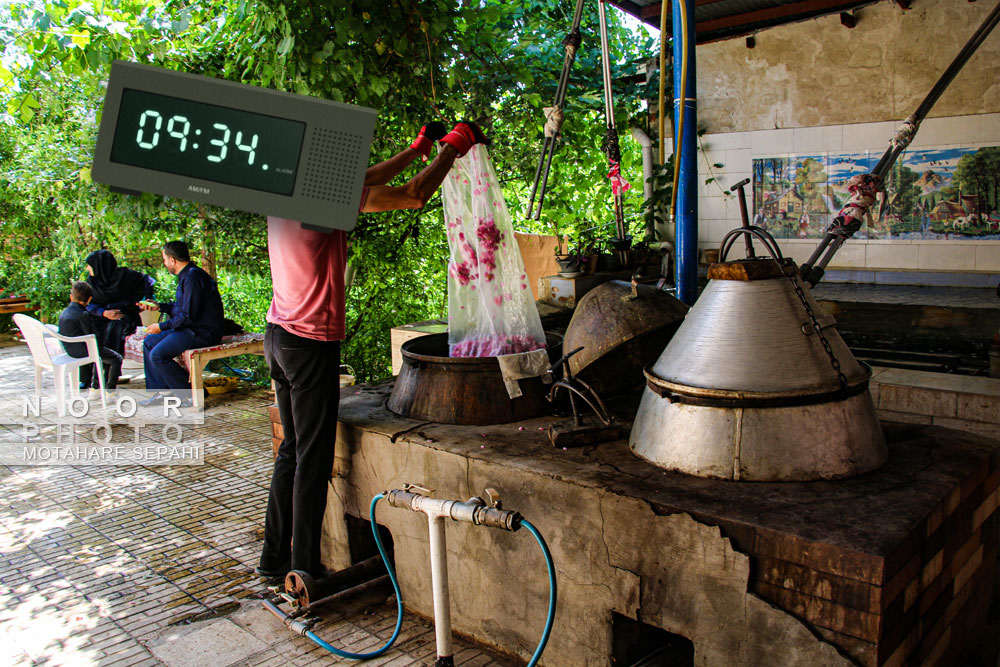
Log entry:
**9:34**
